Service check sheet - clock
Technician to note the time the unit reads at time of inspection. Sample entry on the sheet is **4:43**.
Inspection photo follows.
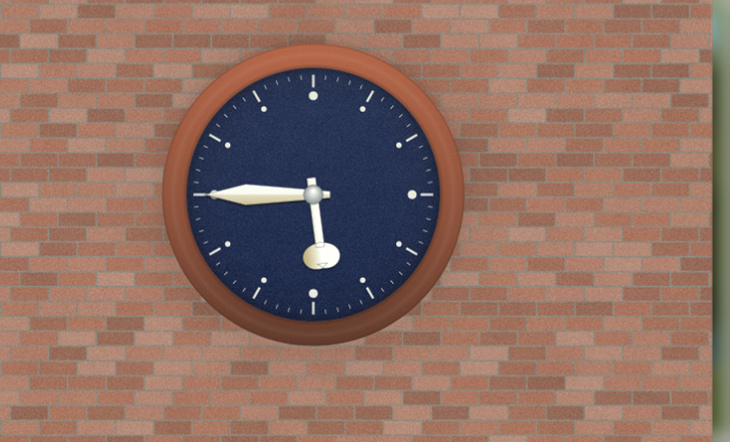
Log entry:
**5:45**
